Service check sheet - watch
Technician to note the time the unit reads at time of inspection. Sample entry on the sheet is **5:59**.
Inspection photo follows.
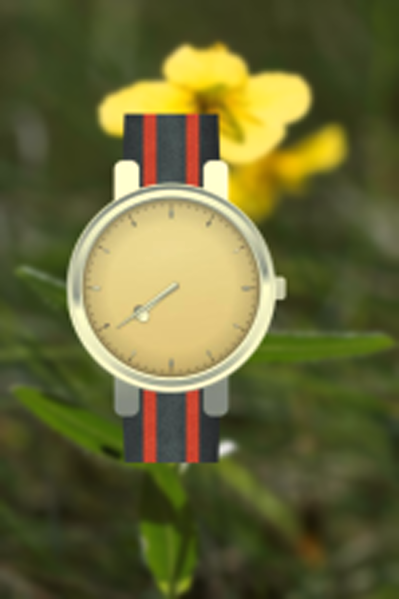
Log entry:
**7:39**
